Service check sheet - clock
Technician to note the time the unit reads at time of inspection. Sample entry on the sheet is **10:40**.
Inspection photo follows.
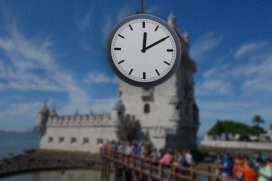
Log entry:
**12:10**
